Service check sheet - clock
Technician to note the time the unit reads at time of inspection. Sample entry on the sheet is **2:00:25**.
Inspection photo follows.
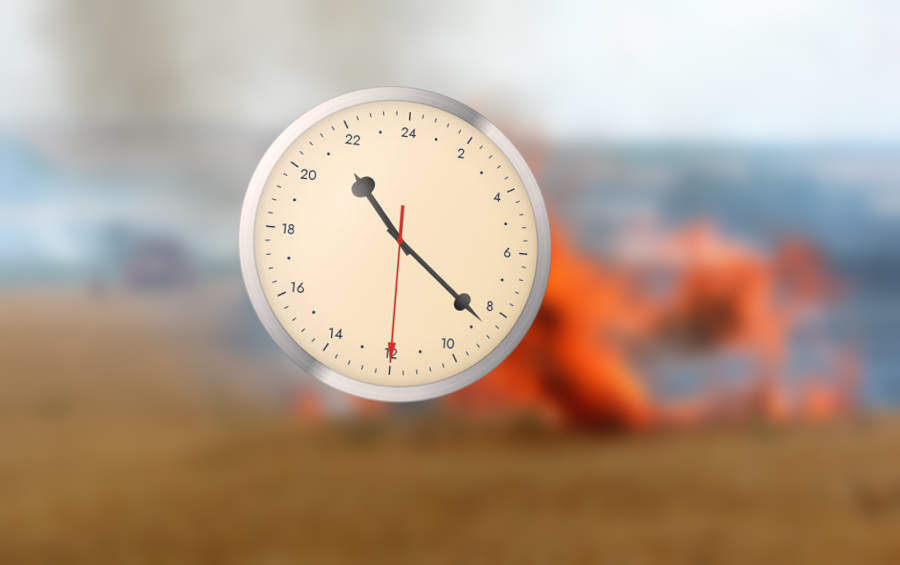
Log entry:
**21:21:30**
